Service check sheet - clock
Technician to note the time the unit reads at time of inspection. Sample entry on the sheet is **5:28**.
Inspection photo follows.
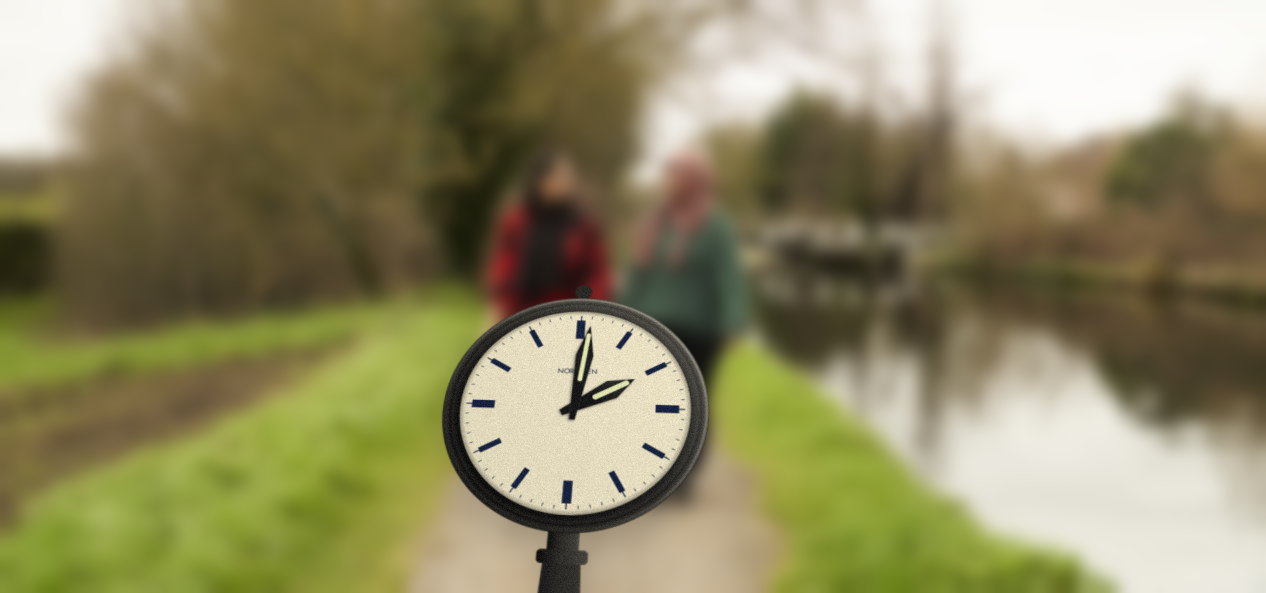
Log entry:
**2:01**
